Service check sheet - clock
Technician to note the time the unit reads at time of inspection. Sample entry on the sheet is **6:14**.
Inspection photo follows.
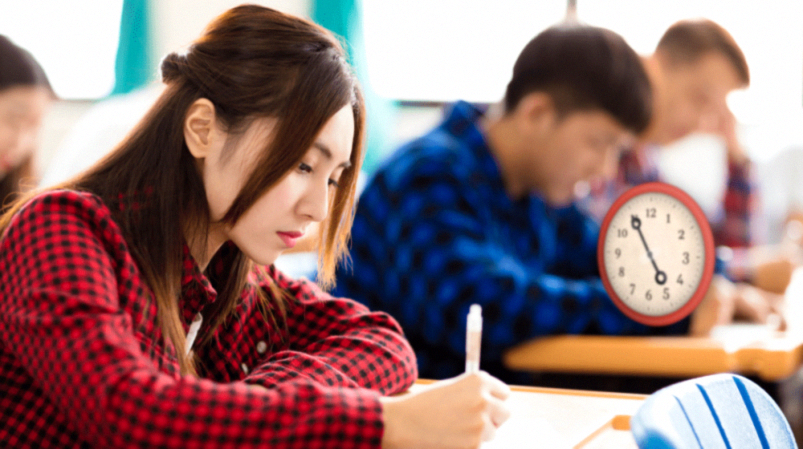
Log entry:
**4:55**
